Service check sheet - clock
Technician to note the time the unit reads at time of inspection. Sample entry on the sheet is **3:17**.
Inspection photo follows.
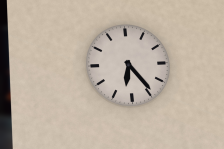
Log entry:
**6:24**
